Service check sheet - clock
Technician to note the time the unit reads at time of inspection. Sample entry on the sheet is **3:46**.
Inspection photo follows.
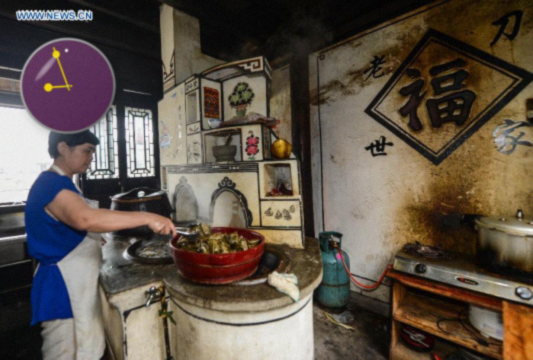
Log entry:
**8:57**
